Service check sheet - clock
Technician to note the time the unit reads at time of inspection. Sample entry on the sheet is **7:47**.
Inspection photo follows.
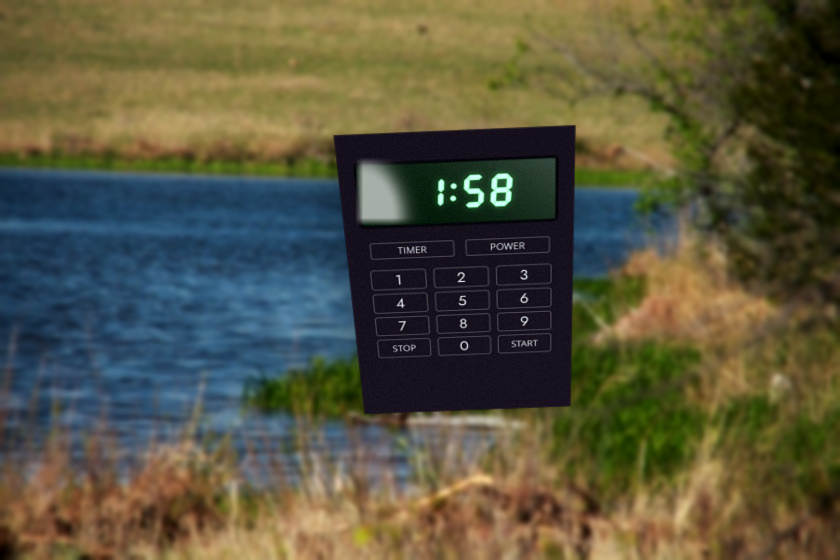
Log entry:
**1:58**
